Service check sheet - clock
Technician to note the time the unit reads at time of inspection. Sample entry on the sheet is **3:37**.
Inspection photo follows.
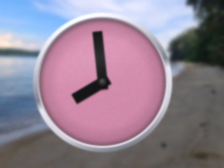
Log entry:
**7:59**
